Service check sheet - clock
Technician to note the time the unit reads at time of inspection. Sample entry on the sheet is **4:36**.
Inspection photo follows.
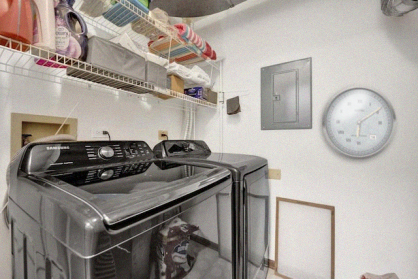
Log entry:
**6:09**
